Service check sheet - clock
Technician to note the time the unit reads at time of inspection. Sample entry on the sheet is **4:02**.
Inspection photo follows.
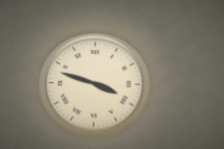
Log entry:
**3:48**
